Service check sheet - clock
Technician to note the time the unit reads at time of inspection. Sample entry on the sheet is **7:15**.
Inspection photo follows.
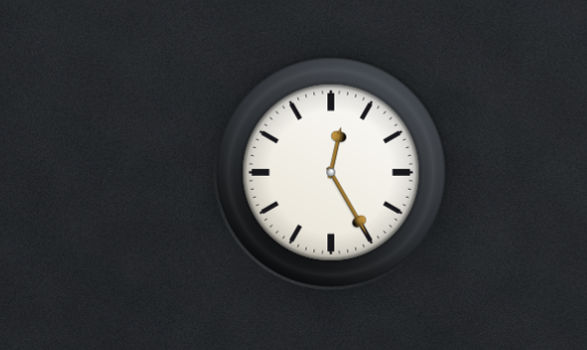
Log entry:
**12:25**
